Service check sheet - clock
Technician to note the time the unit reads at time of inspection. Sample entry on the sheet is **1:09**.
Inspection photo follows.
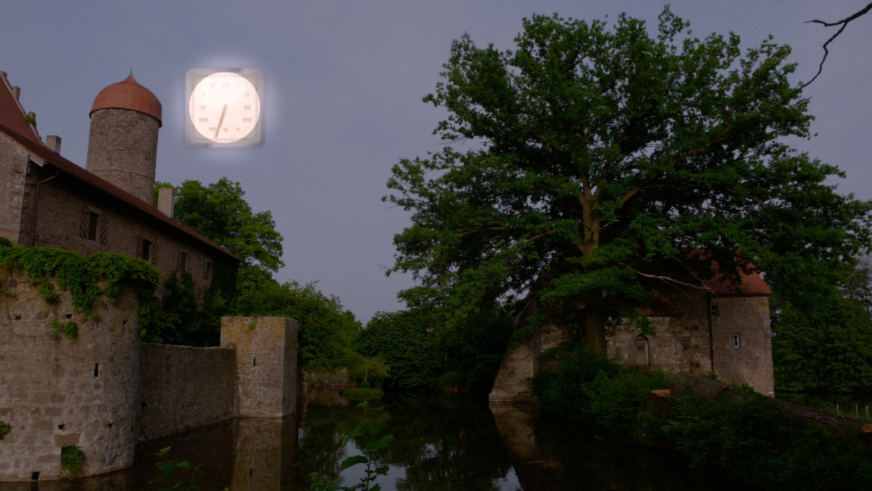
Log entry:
**6:33**
